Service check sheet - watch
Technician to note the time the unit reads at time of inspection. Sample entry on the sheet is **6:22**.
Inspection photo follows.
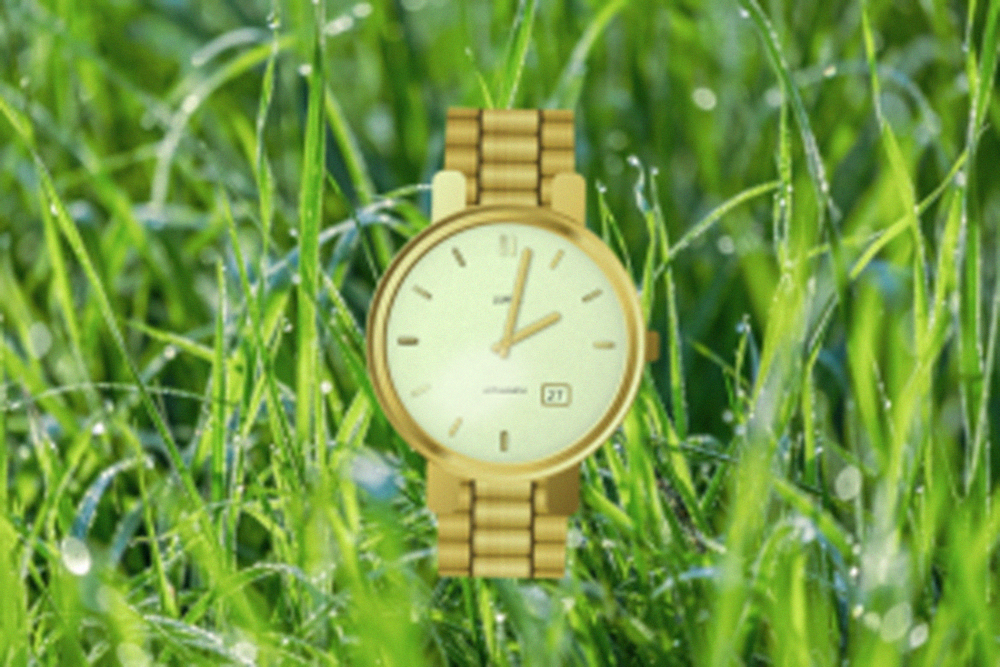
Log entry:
**2:02**
